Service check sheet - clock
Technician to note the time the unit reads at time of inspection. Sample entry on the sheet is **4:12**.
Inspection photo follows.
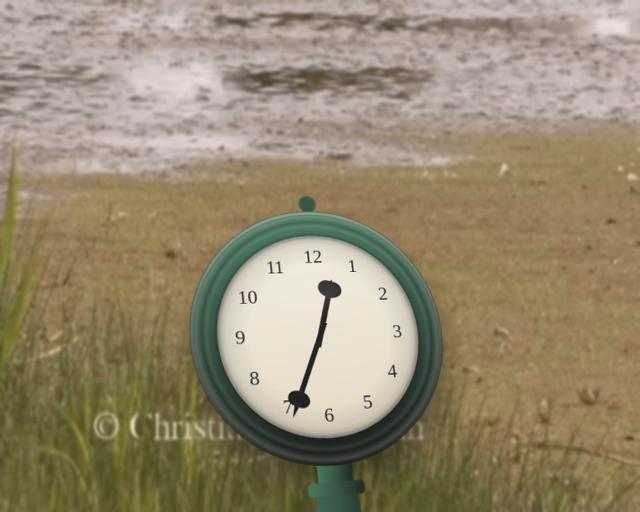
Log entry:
**12:34**
